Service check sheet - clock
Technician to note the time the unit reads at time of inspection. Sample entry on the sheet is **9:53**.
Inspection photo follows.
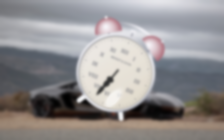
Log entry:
**6:33**
